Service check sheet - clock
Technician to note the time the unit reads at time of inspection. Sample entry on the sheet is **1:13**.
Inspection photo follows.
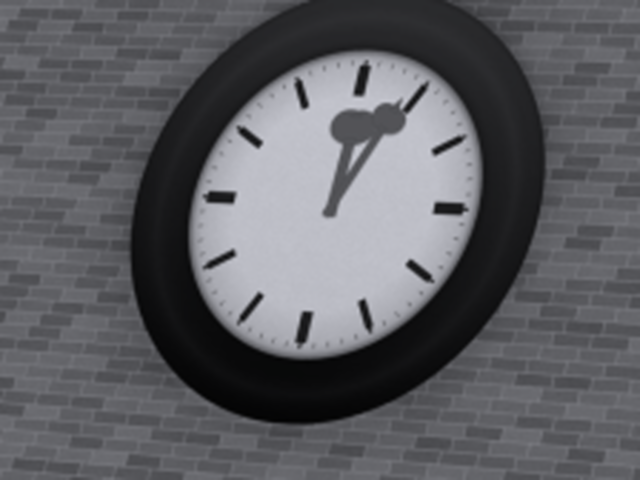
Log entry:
**12:04**
